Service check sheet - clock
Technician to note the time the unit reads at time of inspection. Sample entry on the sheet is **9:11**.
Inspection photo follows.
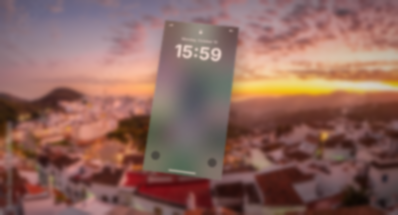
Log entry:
**15:59**
